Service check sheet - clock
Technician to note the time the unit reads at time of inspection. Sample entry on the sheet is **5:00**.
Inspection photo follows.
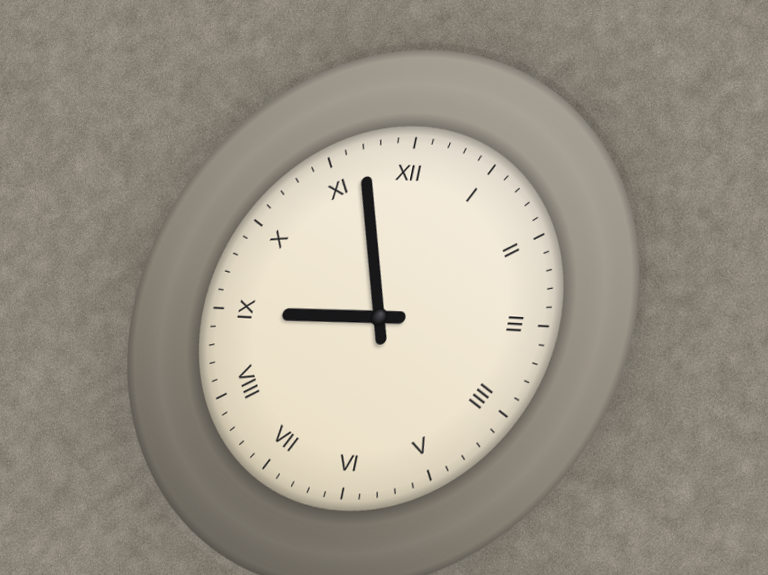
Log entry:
**8:57**
